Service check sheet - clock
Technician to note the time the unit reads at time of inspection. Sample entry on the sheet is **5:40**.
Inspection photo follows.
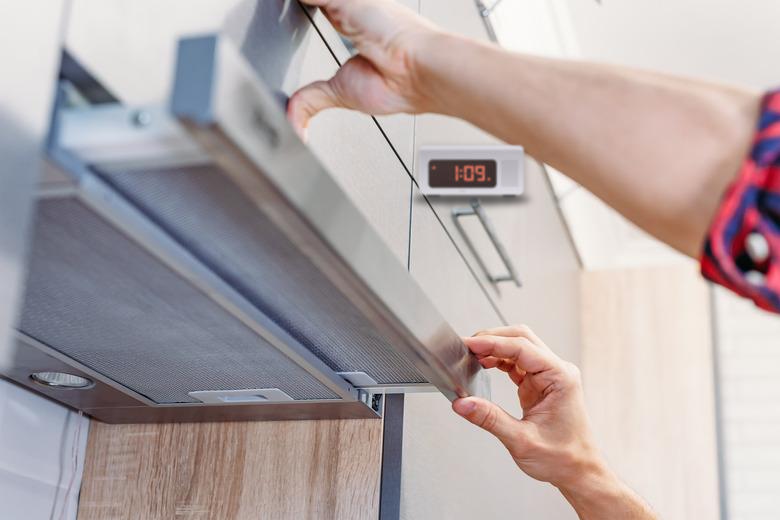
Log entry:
**1:09**
